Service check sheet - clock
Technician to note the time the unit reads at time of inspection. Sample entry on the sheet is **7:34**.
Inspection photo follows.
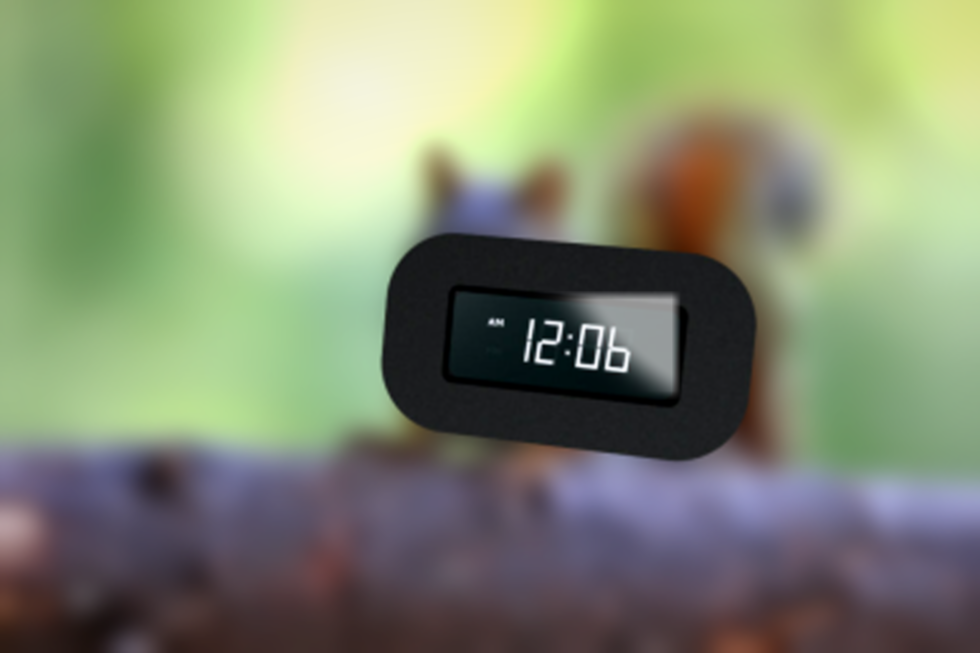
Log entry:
**12:06**
